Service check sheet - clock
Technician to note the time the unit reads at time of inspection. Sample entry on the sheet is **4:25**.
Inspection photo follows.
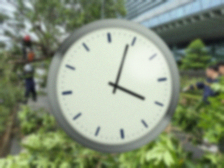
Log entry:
**4:04**
